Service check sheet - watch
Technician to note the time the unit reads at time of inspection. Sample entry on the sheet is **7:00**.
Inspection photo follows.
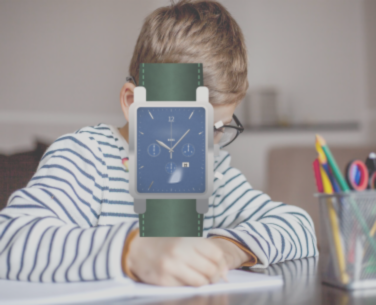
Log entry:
**10:07**
